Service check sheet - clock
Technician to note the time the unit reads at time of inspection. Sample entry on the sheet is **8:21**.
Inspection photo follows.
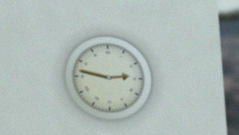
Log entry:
**2:47**
